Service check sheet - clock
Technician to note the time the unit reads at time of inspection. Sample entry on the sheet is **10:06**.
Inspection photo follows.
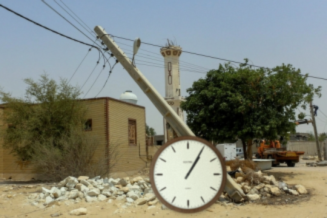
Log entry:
**1:05**
